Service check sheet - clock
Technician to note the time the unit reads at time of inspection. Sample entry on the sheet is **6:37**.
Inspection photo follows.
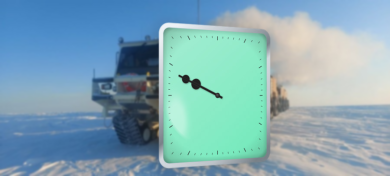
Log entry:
**9:49**
